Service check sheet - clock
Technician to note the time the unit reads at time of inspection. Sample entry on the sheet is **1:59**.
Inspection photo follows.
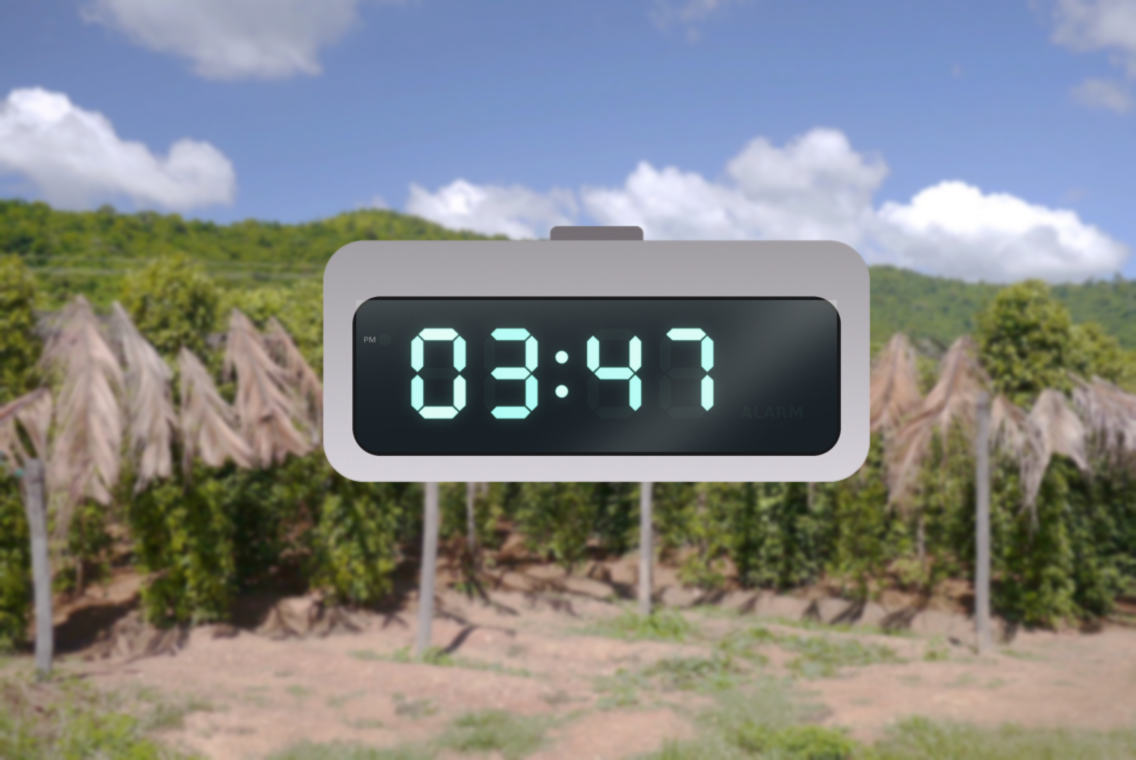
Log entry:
**3:47**
